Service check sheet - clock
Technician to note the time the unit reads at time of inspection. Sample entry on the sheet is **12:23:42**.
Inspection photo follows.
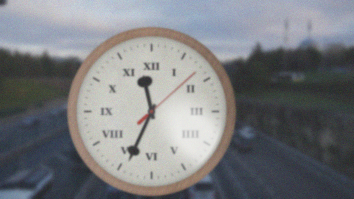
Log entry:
**11:34:08**
